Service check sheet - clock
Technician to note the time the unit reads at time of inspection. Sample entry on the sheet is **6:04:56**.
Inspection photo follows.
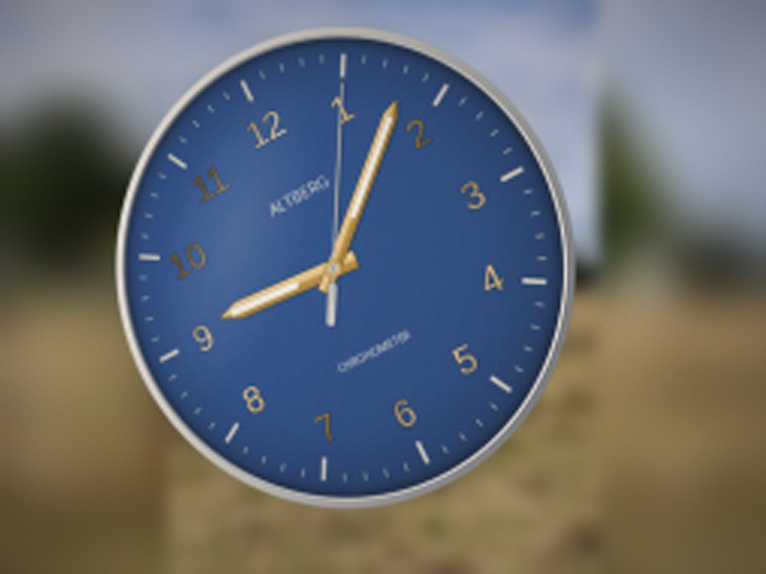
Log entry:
**9:08:05**
